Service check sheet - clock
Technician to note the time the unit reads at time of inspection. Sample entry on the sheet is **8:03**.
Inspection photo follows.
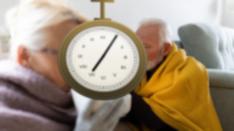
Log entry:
**7:05**
